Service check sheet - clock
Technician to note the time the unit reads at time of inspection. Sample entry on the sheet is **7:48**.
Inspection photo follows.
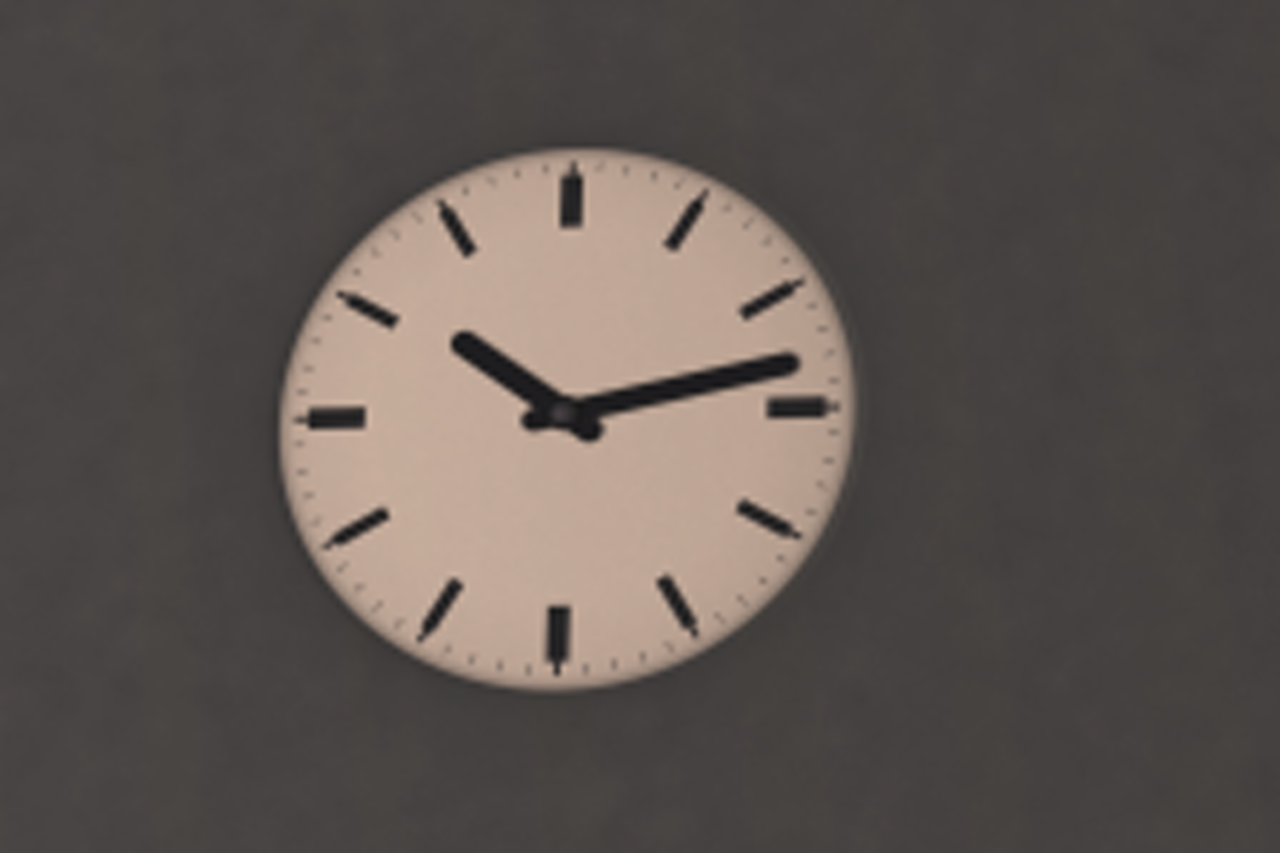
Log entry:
**10:13**
